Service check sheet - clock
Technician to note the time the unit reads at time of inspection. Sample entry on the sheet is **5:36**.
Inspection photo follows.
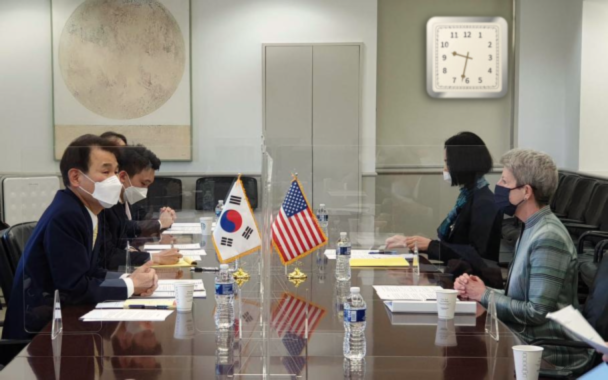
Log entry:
**9:32**
